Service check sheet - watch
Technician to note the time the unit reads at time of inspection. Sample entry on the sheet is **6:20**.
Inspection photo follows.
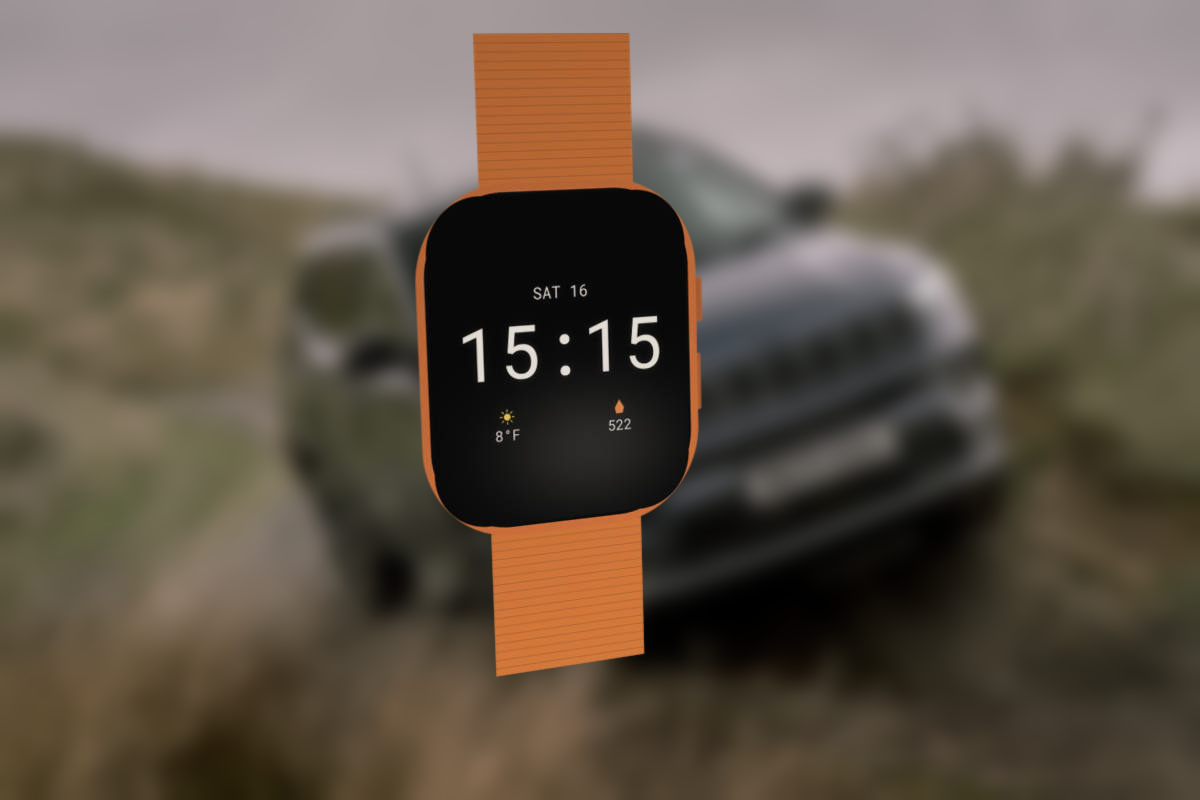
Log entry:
**15:15**
